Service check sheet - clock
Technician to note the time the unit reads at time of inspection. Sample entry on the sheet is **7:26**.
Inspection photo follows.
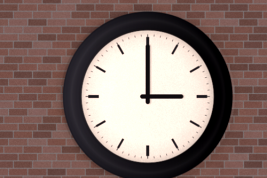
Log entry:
**3:00**
